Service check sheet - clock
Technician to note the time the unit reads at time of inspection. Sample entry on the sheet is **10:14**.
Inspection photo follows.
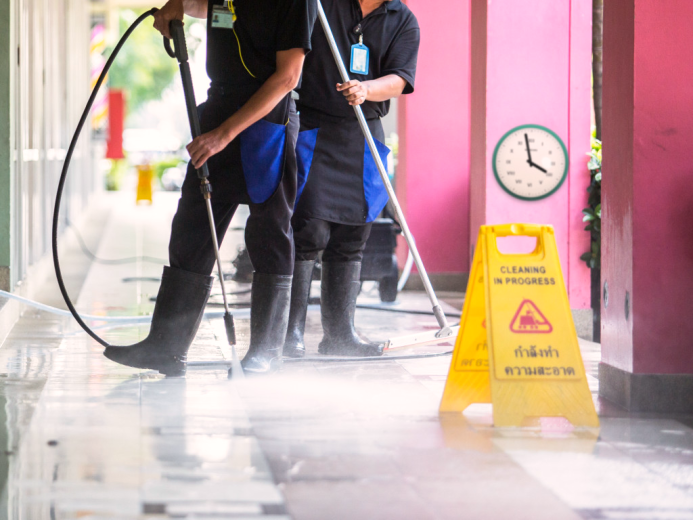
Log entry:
**3:58**
